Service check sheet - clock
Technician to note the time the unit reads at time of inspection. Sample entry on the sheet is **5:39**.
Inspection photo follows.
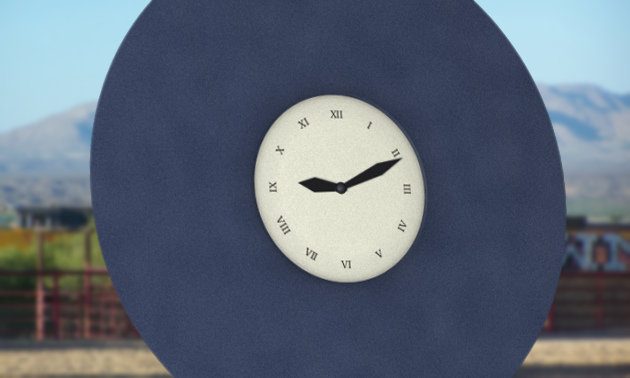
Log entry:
**9:11**
